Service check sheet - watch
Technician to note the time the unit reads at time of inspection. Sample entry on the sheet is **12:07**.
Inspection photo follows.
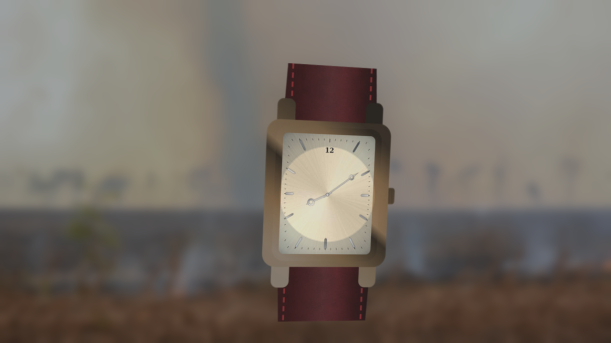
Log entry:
**8:09**
